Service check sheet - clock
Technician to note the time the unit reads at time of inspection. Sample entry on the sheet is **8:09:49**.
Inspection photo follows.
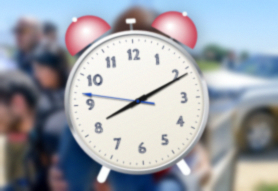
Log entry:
**8:10:47**
